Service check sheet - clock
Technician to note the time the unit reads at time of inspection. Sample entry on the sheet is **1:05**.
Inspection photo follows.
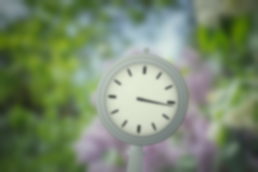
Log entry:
**3:16**
